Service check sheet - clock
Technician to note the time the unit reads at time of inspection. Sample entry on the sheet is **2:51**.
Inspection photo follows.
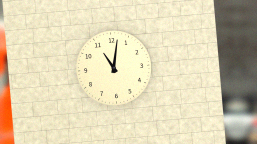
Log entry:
**11:02**
